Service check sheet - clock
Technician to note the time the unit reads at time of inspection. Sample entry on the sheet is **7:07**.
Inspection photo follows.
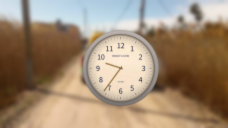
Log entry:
**9:36**
